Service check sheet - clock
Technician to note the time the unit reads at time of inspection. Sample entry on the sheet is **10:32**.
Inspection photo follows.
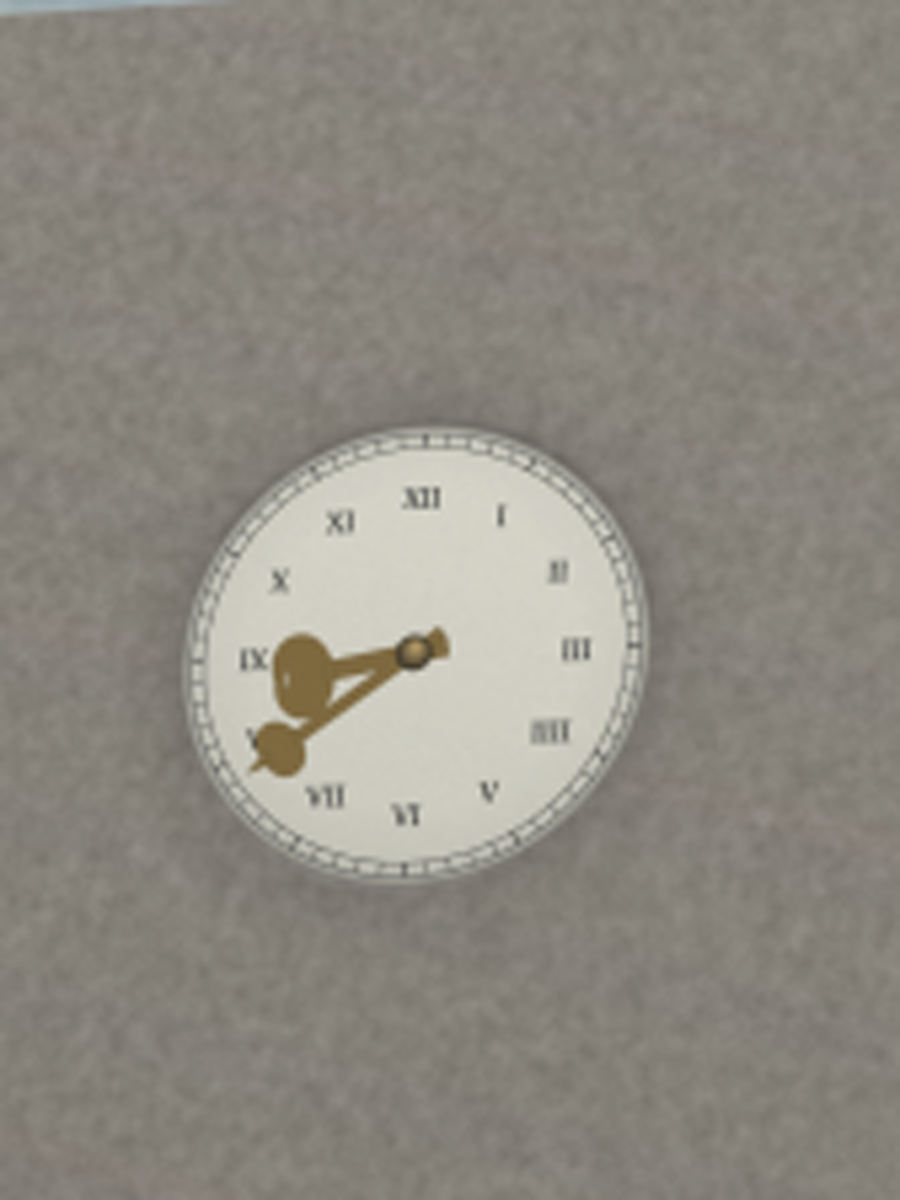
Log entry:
**8:39**
